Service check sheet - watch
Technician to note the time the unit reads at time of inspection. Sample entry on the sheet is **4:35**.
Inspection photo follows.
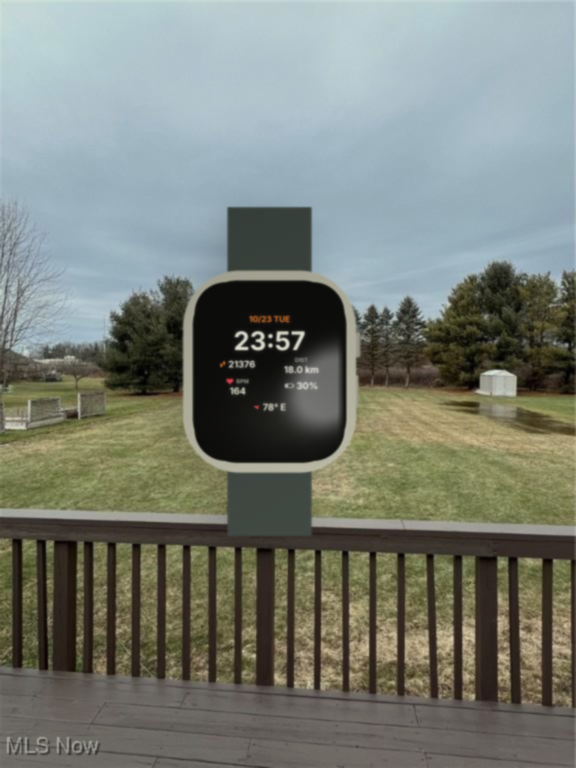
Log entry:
**23:57**
